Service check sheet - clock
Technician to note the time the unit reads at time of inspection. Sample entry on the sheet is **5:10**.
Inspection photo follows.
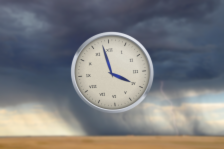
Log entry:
**3:58**
